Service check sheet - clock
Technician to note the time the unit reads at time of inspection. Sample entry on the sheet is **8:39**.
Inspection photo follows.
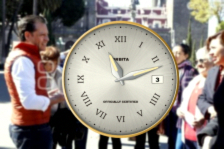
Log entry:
**11:12**
